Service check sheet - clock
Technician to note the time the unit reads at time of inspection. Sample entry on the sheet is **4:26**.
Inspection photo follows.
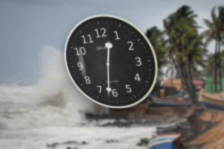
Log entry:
**12:32**
